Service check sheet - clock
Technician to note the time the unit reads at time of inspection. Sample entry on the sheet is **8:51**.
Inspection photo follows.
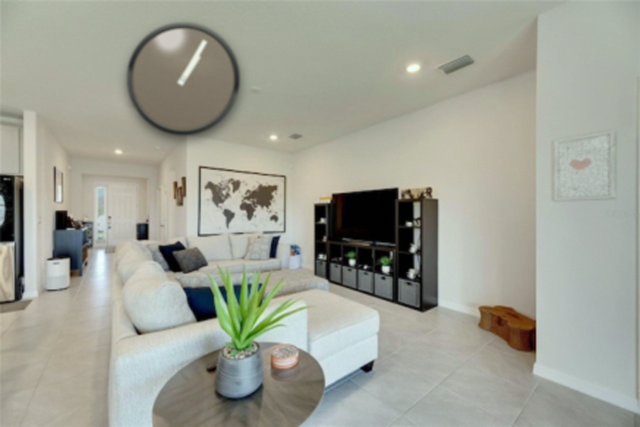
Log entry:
**1:05**
